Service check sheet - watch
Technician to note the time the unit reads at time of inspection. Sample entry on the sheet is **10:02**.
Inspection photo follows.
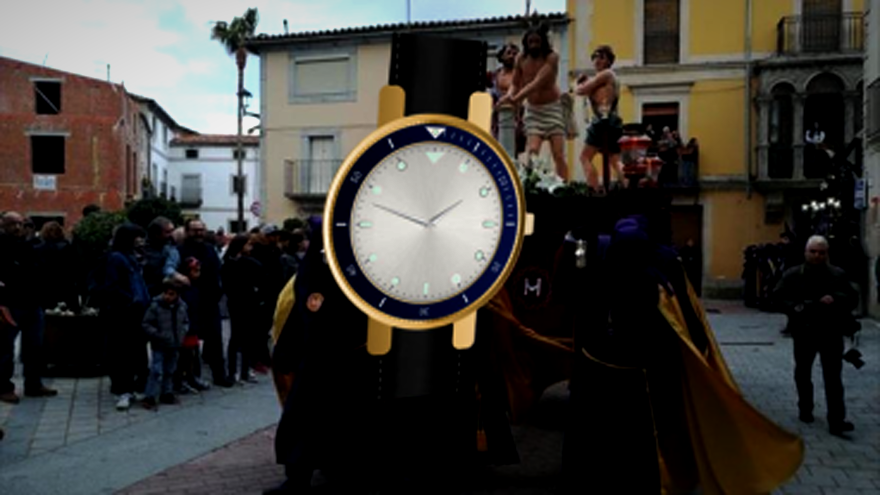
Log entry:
**1:48**
